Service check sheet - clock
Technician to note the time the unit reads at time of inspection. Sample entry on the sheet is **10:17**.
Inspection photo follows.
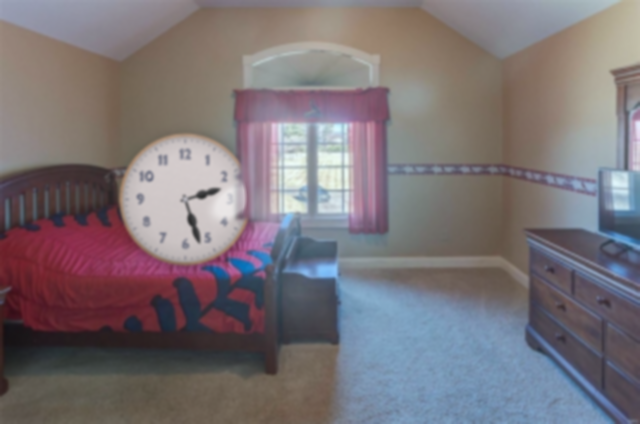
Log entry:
**2:27**
